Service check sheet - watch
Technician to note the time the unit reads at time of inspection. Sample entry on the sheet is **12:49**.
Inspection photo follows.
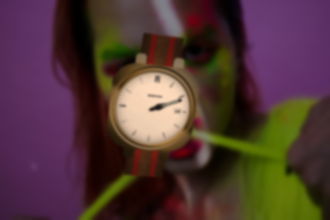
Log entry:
**2:11**
